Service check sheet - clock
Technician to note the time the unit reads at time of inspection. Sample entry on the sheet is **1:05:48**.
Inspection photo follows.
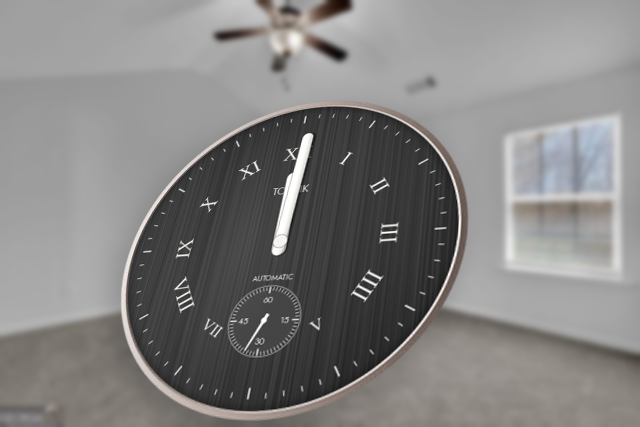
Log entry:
**12:00:34**
